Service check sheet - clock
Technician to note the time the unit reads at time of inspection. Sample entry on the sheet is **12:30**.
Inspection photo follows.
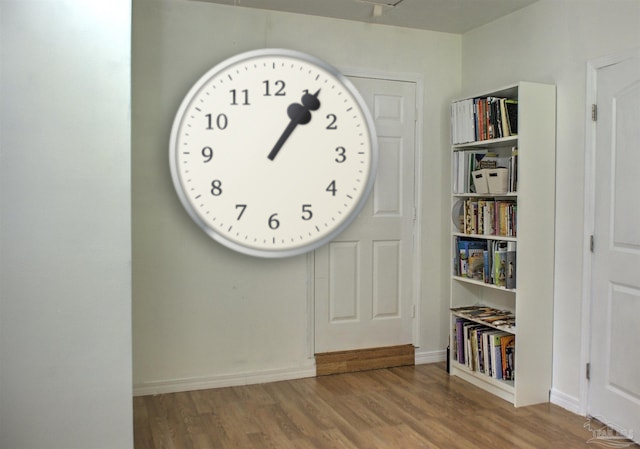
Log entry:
**1:06**
